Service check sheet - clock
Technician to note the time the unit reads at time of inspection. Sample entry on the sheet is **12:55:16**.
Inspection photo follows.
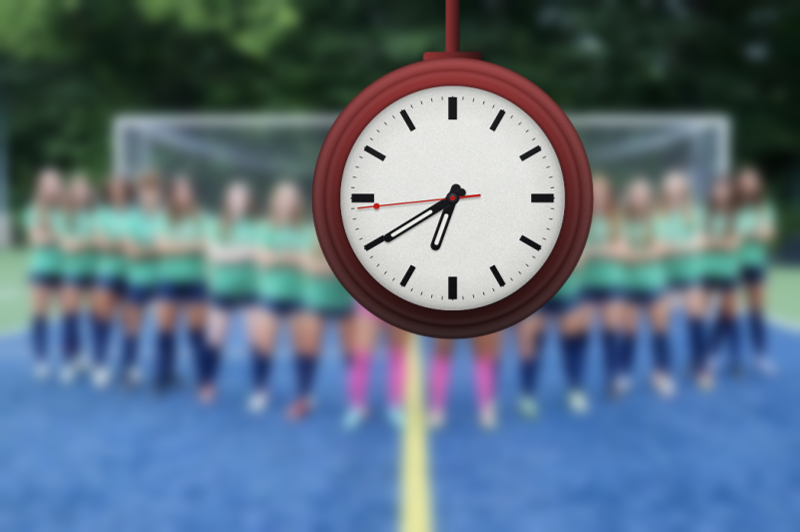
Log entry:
**6:39:44**
